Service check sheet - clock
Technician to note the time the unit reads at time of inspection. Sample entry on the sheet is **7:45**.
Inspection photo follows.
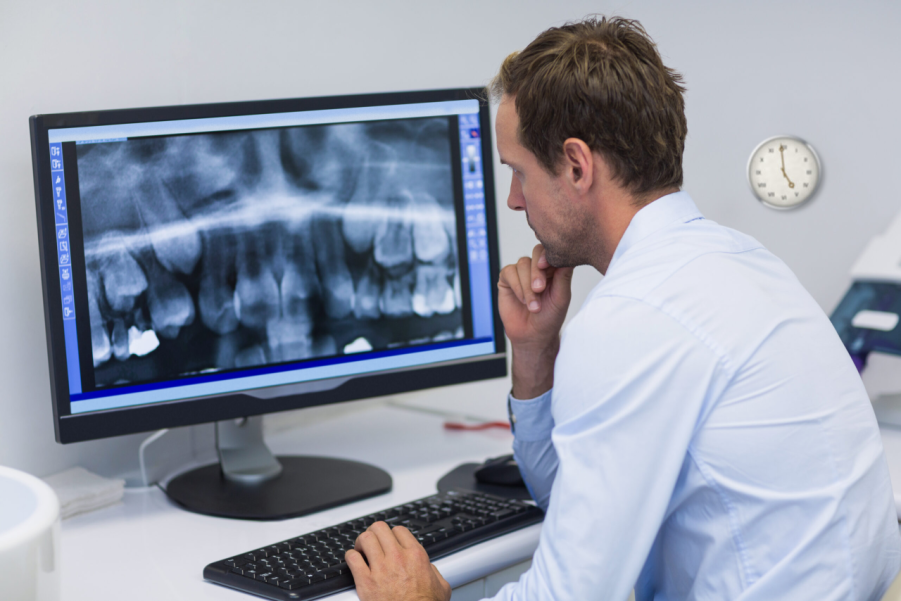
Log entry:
**4:59**
